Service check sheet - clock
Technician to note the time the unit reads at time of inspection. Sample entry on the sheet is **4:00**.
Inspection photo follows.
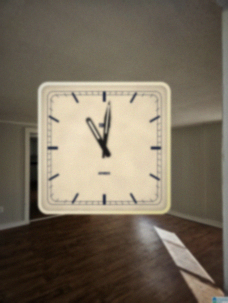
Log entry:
**11:01**
